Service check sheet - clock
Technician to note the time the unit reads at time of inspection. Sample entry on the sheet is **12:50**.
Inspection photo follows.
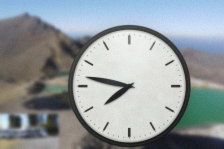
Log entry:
**7:47**
